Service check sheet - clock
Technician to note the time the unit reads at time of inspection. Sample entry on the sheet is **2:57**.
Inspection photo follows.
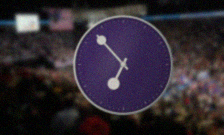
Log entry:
**6:53**
